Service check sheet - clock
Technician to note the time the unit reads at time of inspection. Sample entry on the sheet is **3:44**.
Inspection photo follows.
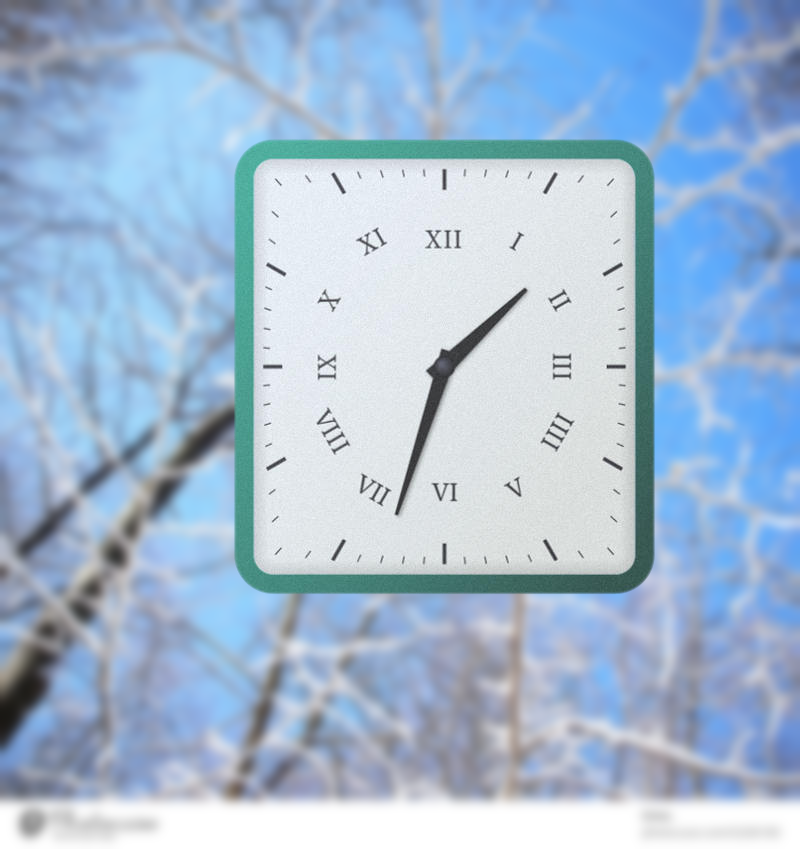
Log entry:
**1:33**
